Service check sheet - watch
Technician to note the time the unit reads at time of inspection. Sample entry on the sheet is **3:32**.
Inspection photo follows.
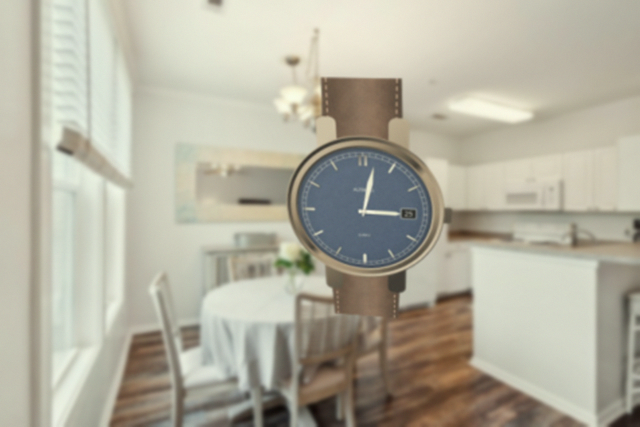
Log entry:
**3:02**
